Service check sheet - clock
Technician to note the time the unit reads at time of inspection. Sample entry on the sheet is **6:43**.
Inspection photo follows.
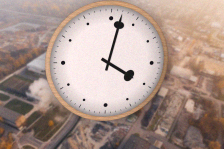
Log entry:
**4:02**
